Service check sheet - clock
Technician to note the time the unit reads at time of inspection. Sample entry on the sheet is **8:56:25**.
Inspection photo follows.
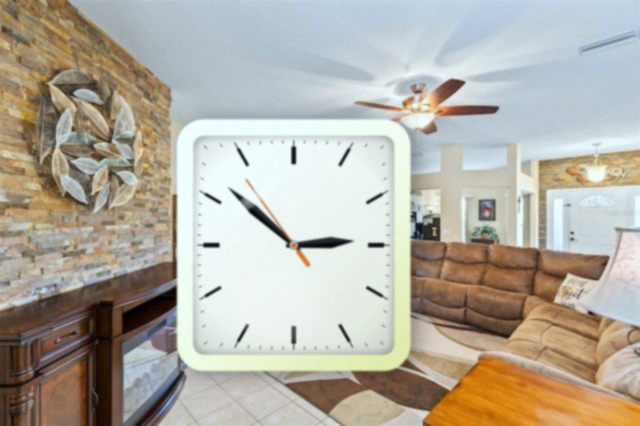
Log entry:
**2:51:54**
